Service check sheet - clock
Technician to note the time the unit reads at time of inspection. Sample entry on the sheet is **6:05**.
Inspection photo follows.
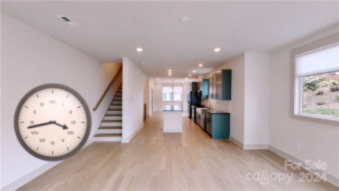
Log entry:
**3:43**
